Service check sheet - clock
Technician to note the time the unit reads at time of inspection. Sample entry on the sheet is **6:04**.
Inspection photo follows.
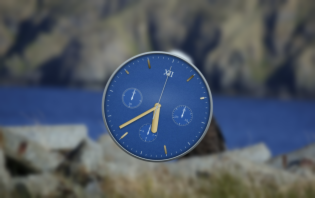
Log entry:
**5:37**
